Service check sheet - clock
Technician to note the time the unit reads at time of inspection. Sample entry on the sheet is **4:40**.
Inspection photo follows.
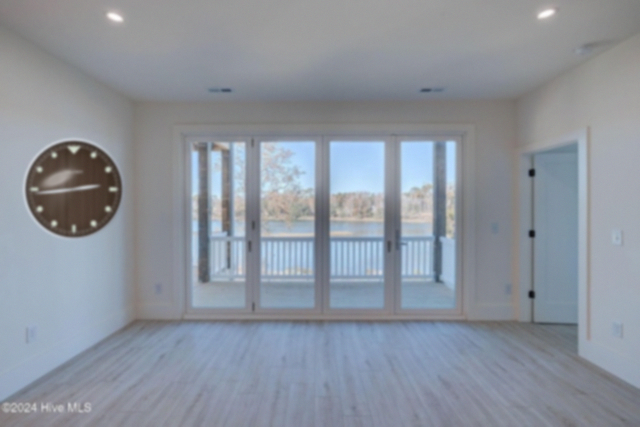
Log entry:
**2:44**
